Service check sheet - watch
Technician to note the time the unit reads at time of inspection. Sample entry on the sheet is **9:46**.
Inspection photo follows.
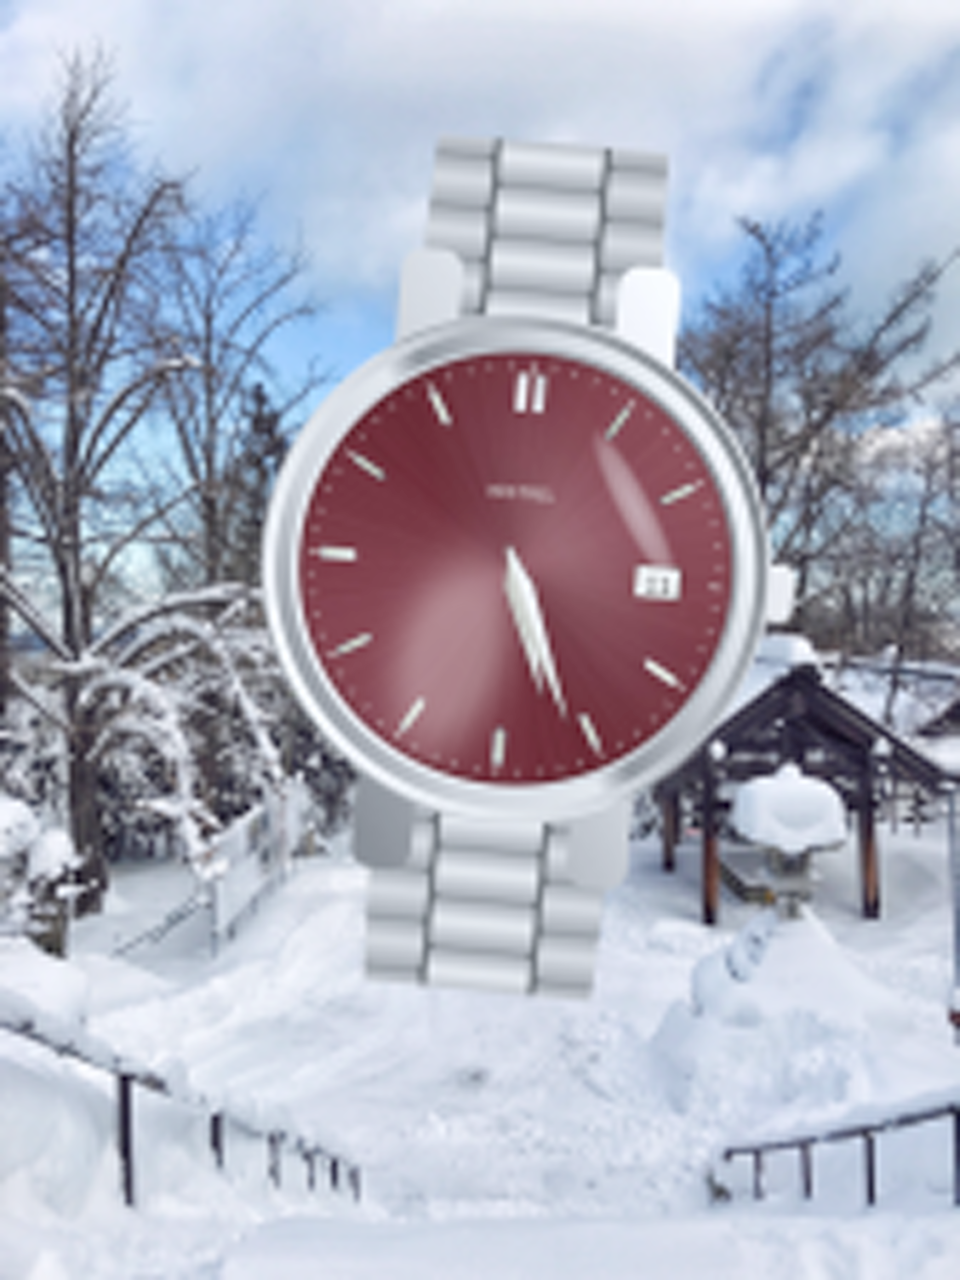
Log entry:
**5:26**
